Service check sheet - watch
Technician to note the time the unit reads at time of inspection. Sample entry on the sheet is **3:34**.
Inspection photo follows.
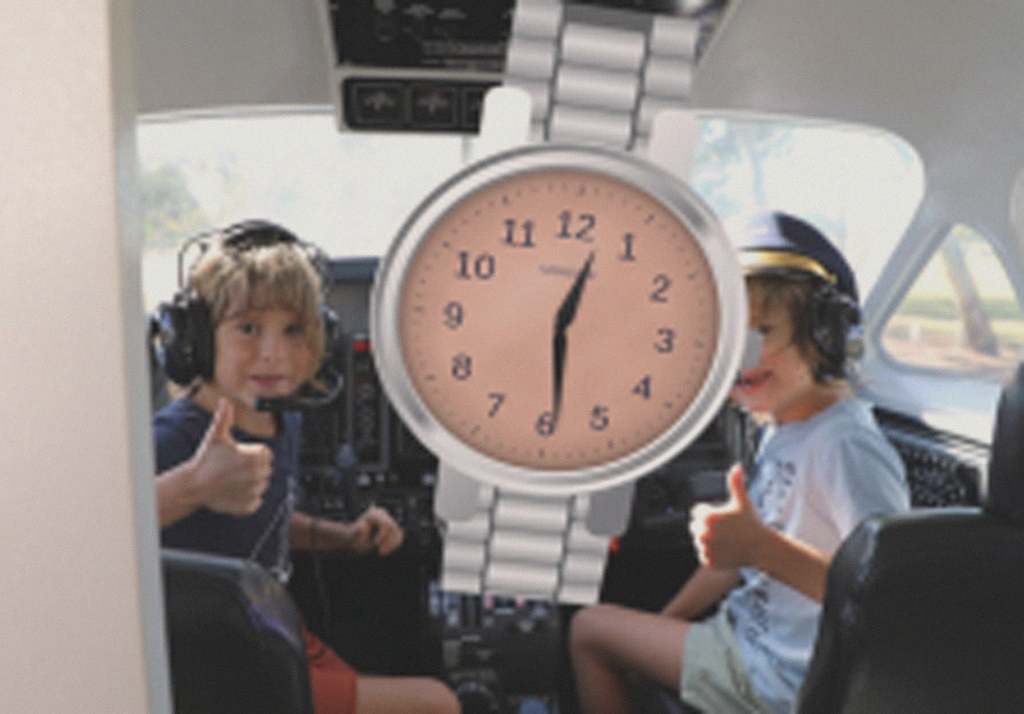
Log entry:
**12:29**
